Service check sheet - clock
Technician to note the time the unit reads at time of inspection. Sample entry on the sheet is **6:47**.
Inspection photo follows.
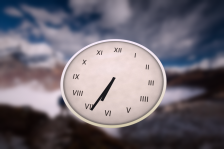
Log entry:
**6:34**
